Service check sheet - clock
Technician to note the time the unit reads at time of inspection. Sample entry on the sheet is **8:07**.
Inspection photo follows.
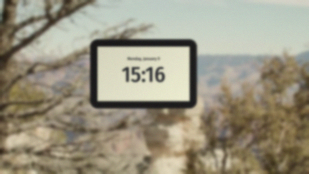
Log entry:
**15:16**
